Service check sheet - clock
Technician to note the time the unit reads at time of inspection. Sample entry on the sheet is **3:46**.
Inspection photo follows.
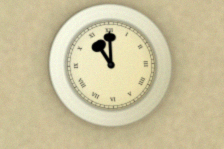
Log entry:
**11:00**
